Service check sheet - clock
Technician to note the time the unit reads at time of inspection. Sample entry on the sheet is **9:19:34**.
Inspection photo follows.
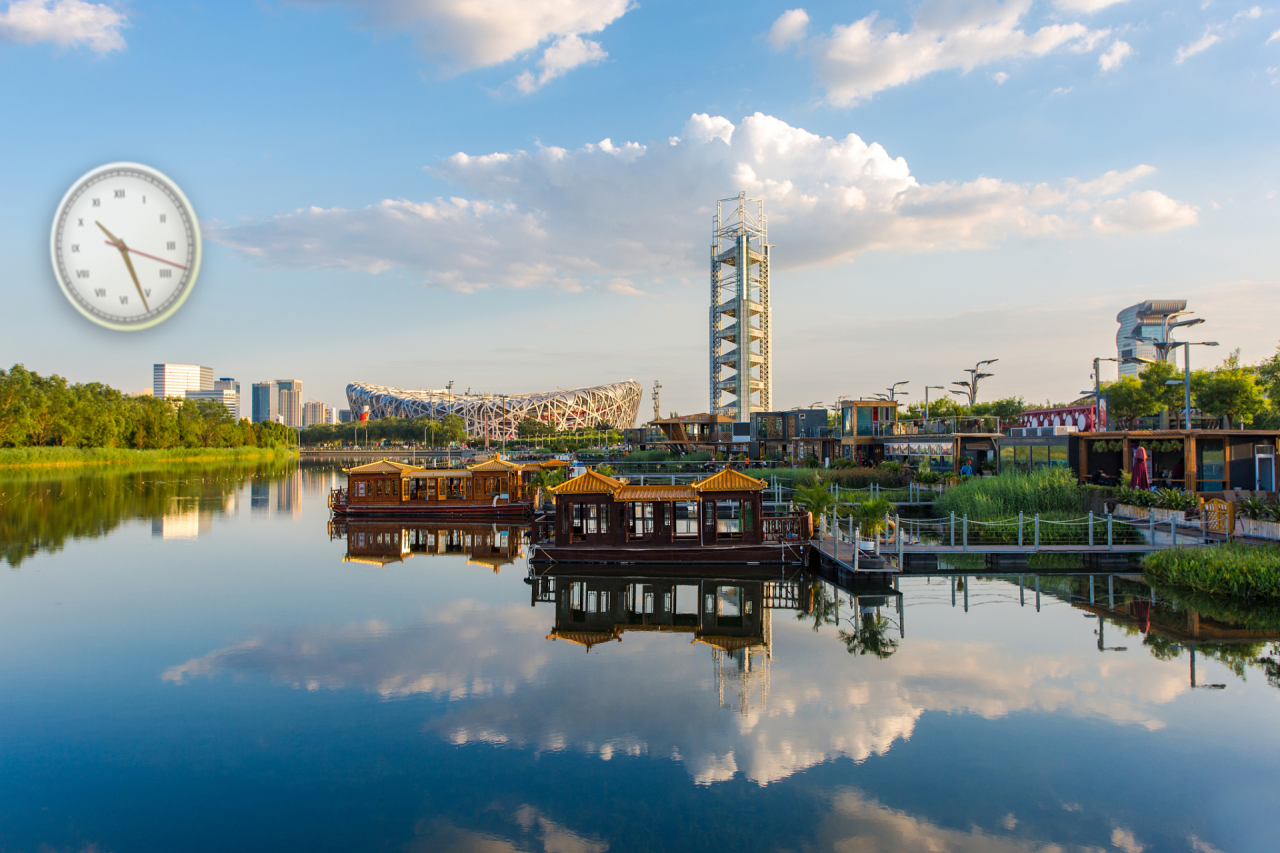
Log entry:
**10:26:18**
